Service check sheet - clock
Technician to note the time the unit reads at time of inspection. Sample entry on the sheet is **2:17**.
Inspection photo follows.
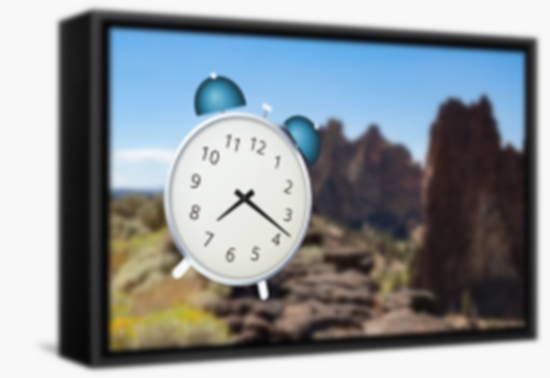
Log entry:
**7:18**
